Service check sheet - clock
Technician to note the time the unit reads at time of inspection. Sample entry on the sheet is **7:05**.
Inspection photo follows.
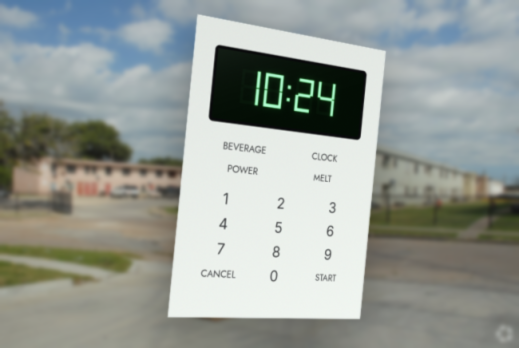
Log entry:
**10:24**
